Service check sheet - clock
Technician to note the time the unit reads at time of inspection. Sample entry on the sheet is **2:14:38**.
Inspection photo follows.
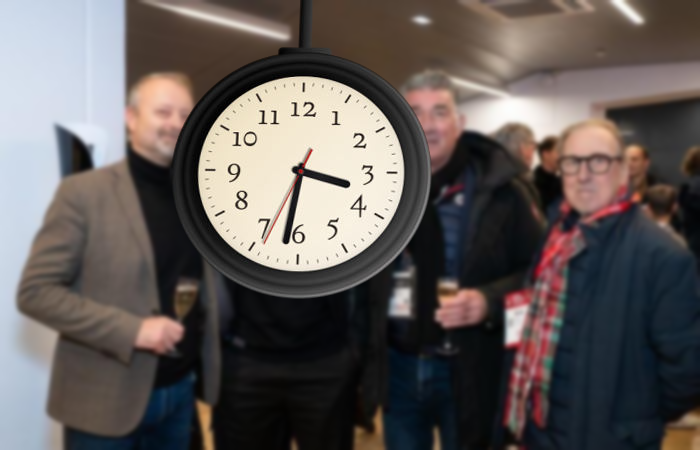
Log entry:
**3:31:34**
